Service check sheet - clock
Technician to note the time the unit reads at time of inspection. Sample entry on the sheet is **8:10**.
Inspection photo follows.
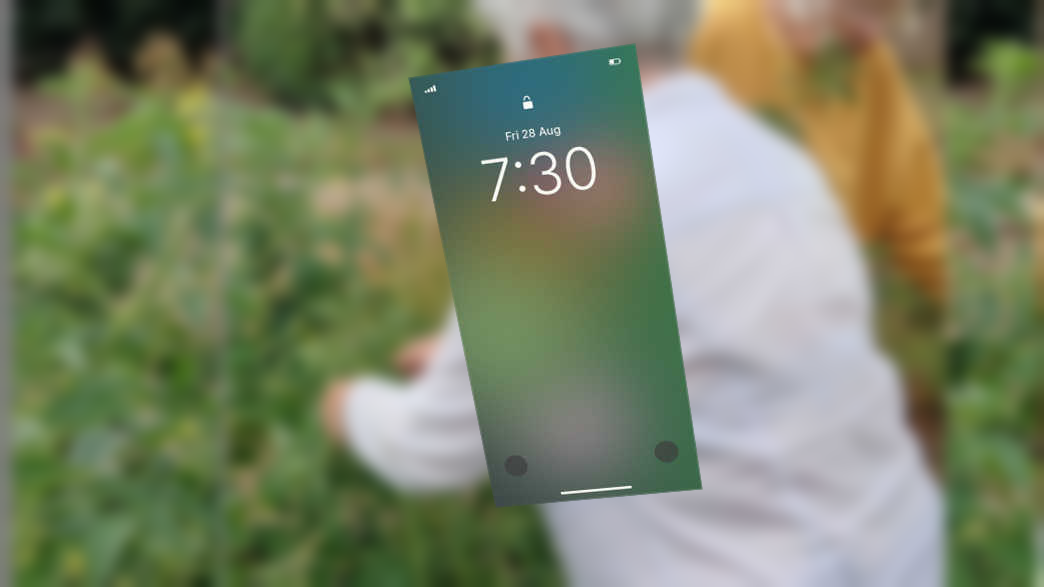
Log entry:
**7:30**
